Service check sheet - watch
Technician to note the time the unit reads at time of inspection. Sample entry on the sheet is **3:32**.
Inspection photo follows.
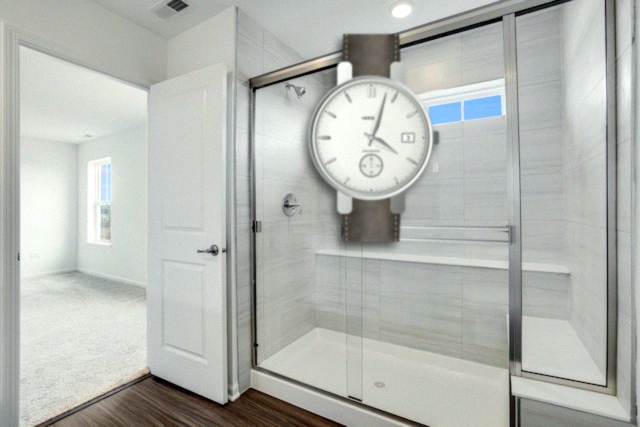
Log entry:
**4:03**
